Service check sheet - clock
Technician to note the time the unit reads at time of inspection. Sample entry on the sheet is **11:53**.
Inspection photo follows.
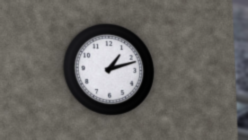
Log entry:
**1:12**
